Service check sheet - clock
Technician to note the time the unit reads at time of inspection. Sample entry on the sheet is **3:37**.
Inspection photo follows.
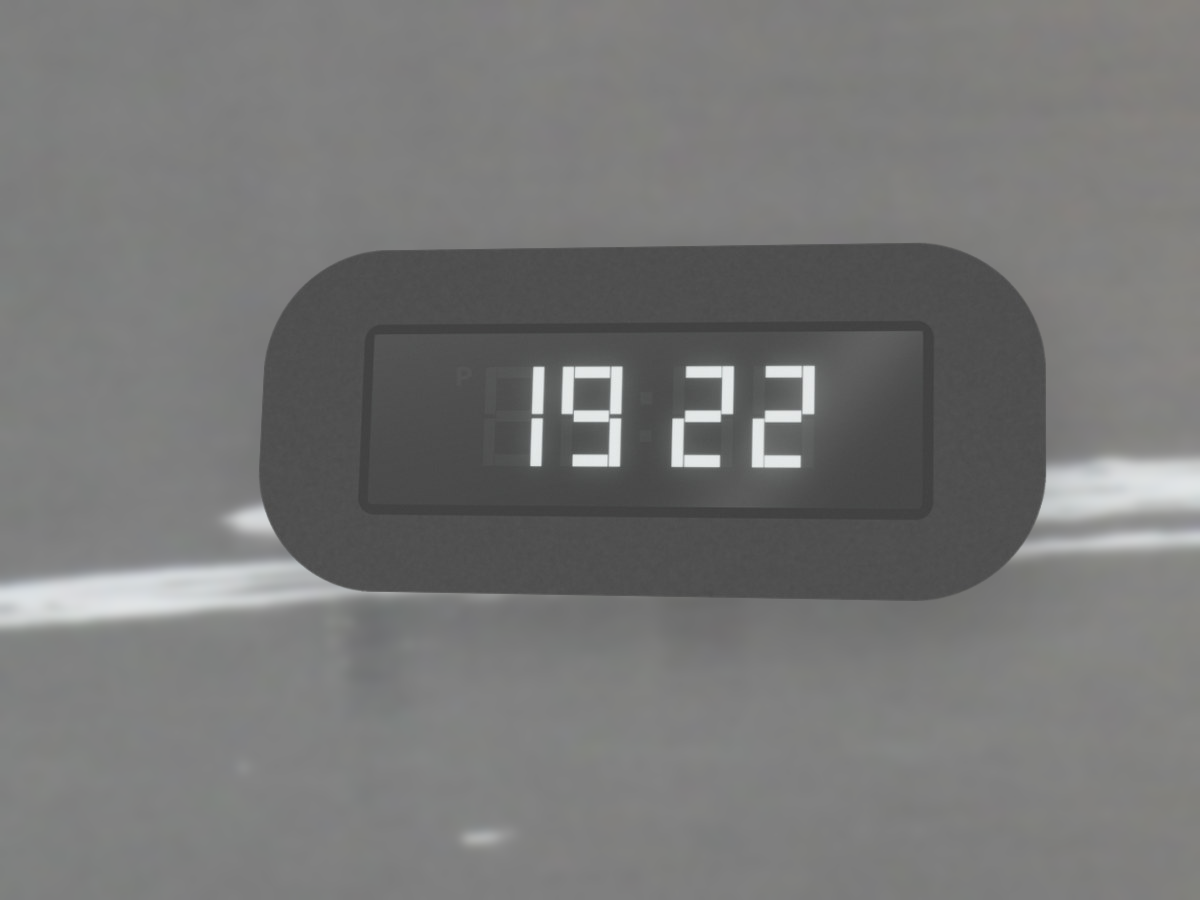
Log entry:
**19:22**
